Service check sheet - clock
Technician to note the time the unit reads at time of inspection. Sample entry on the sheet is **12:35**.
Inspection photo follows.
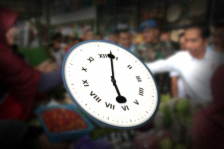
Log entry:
**6:03**
